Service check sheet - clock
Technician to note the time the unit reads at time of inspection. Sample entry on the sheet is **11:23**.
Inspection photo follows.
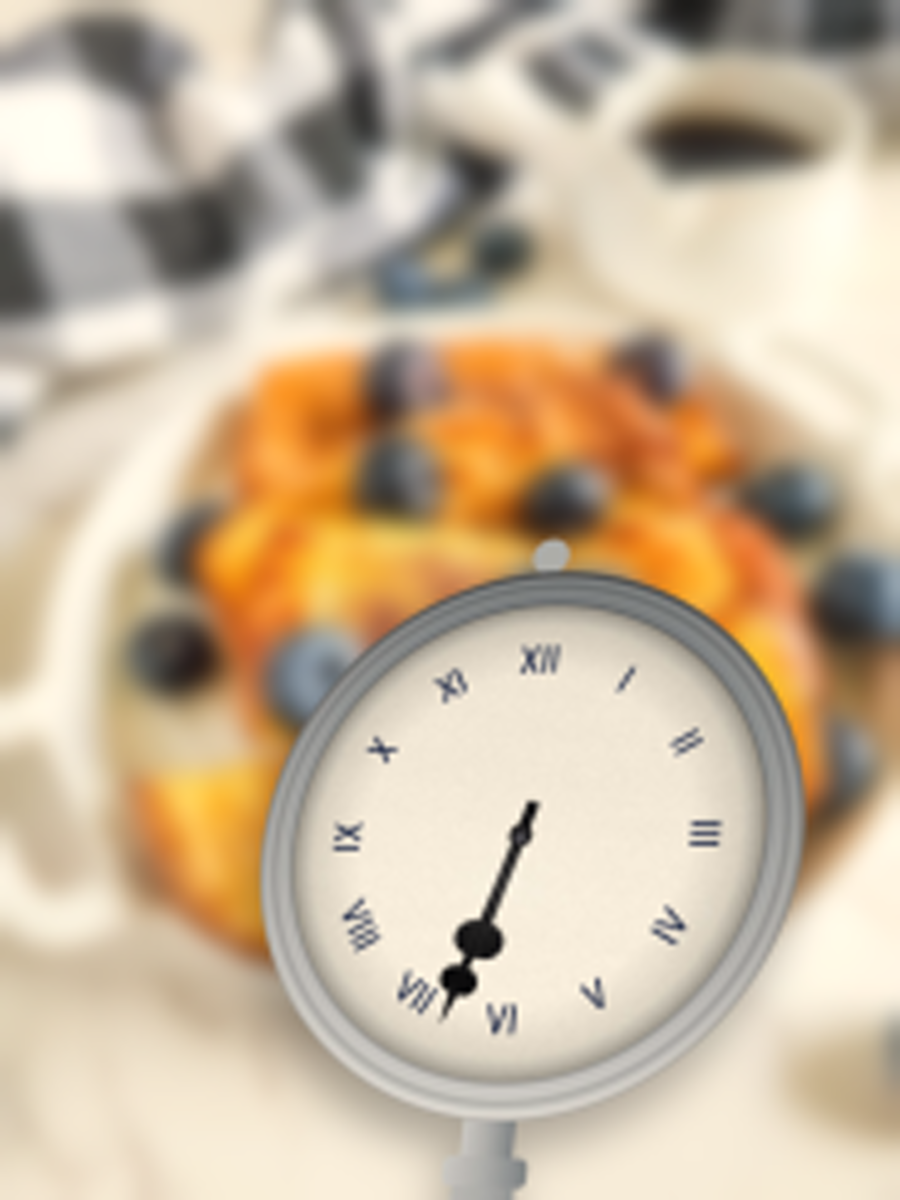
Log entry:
**6:33**
